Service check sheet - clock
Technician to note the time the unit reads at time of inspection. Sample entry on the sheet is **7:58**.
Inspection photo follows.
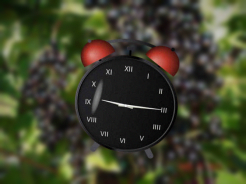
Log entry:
**9:15**
